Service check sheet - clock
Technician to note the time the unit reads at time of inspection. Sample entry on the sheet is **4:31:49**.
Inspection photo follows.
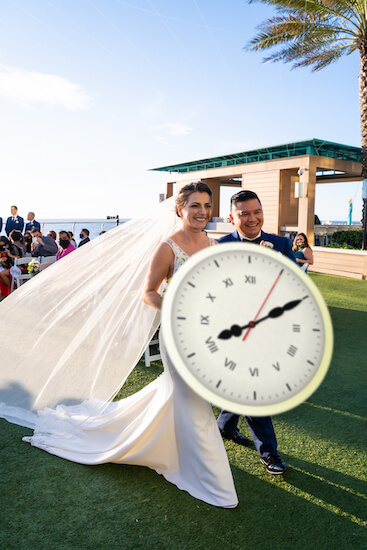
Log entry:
**8:10:05**
